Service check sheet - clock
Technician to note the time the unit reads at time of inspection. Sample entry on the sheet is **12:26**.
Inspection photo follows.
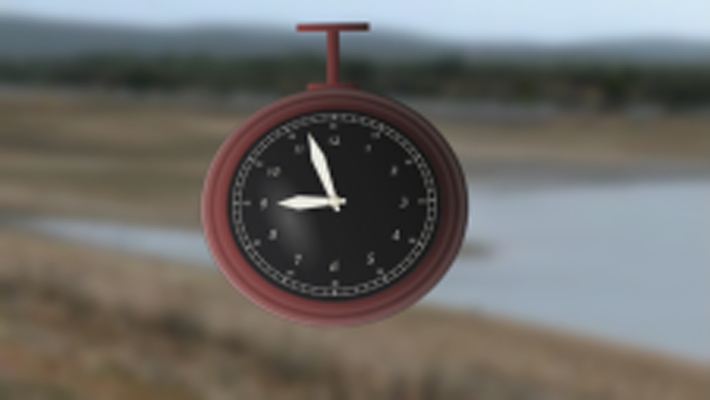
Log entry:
**8:57**
